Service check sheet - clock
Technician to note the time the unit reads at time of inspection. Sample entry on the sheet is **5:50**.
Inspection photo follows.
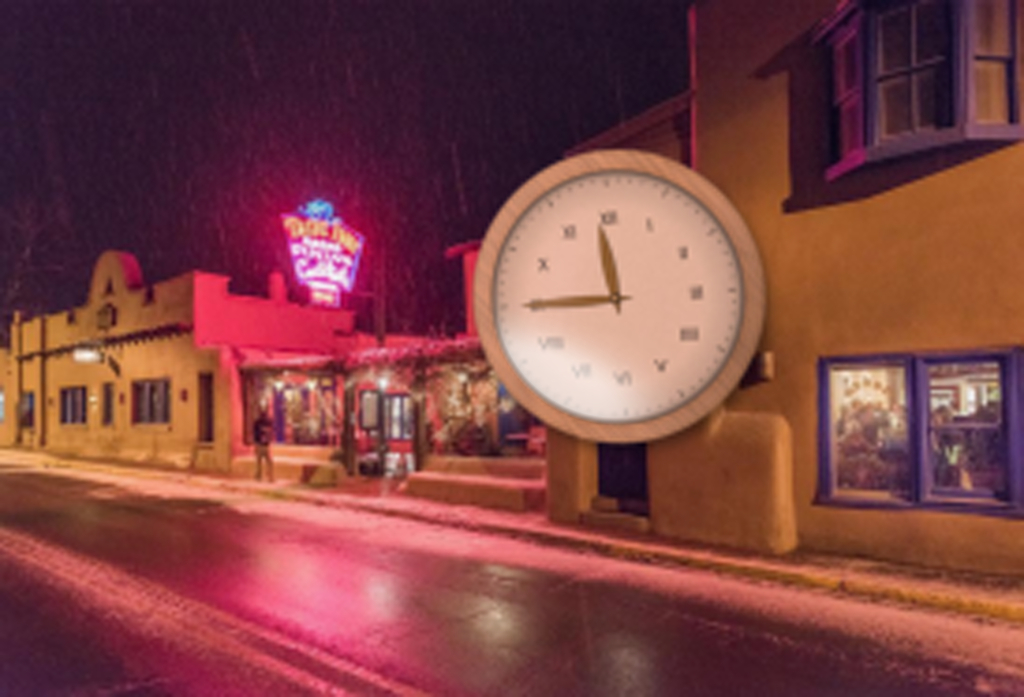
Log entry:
**11:45**
